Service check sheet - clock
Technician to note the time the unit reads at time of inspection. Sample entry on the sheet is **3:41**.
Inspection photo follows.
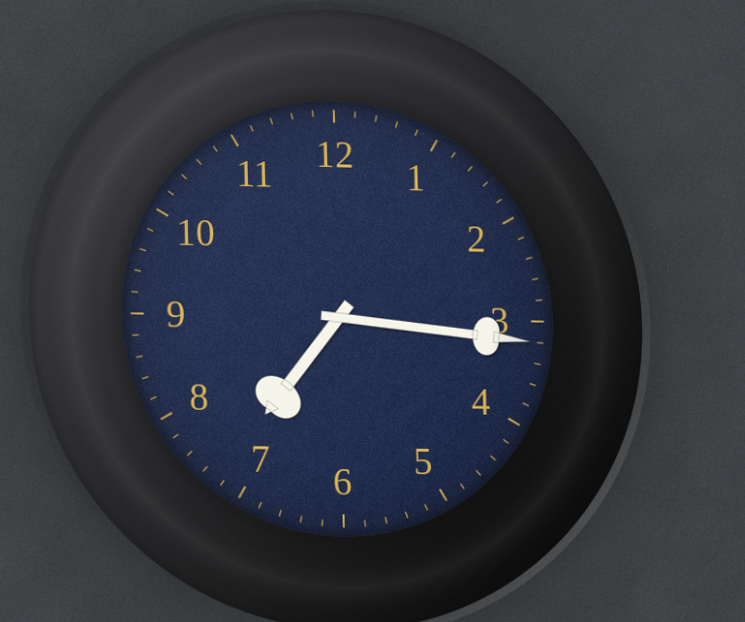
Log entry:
**7:16**
